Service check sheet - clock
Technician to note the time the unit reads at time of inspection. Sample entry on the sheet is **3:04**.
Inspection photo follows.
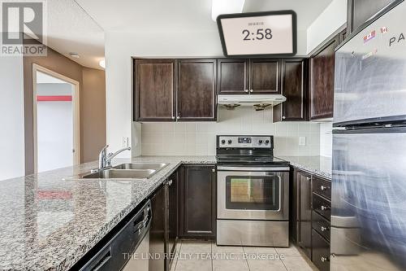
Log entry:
**2:58**
